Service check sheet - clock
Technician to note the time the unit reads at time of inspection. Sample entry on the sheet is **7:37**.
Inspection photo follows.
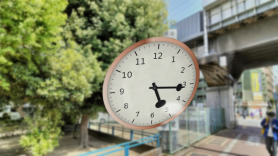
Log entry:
**5:16**
